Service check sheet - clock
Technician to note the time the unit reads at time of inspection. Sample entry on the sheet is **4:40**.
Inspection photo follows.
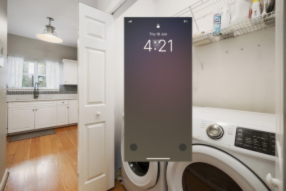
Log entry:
**4:21**
